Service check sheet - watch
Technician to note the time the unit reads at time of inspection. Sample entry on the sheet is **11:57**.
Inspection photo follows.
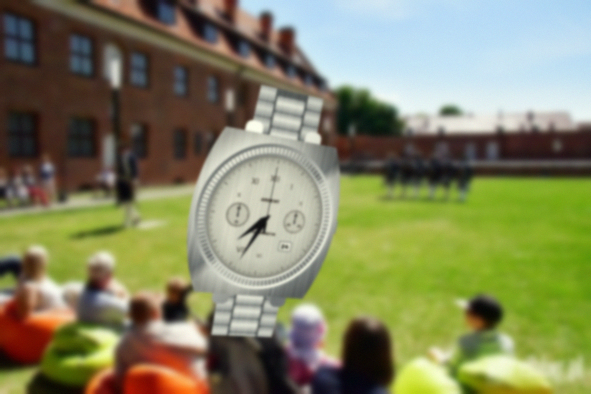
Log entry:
**7:34**
